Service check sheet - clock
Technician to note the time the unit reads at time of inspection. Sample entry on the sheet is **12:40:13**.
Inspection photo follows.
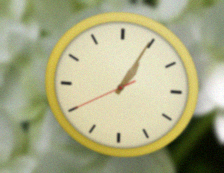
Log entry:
**1:04:40**
